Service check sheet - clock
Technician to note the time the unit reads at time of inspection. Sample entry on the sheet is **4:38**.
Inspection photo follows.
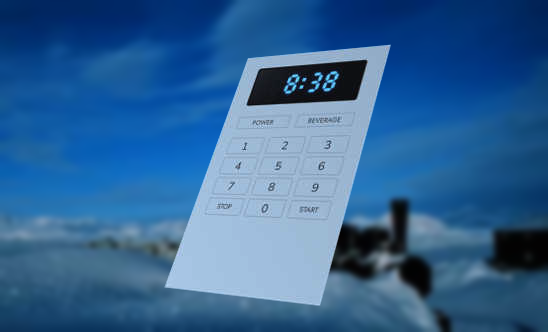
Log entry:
**8:38**
